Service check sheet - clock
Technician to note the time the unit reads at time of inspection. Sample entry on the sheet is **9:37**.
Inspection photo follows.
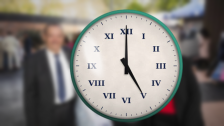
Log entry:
**5:00**
